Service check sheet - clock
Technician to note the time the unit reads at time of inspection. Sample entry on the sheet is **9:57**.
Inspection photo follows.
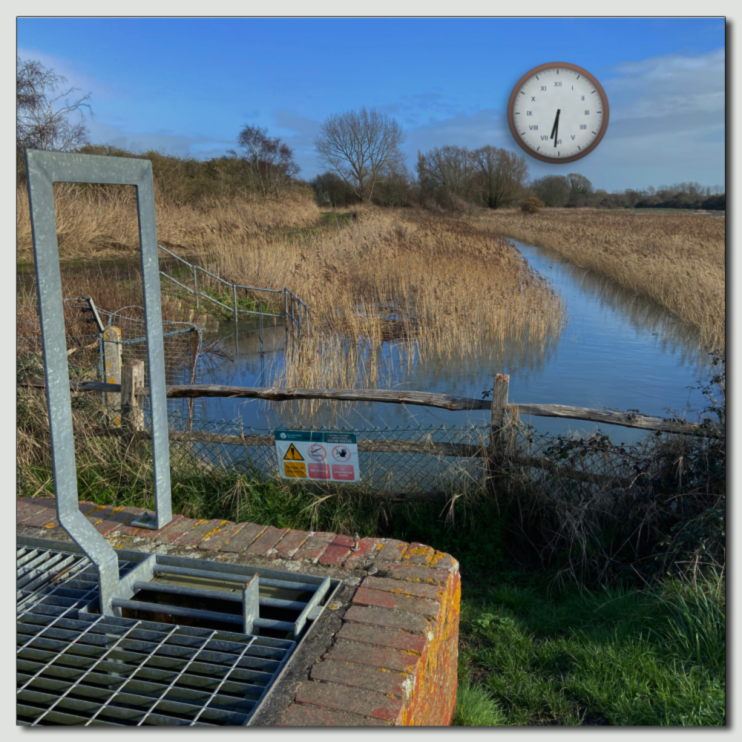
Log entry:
**6:31**
